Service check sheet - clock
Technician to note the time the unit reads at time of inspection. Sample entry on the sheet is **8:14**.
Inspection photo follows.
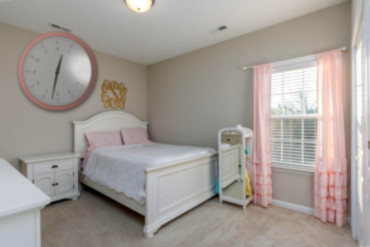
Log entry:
**12:32**
